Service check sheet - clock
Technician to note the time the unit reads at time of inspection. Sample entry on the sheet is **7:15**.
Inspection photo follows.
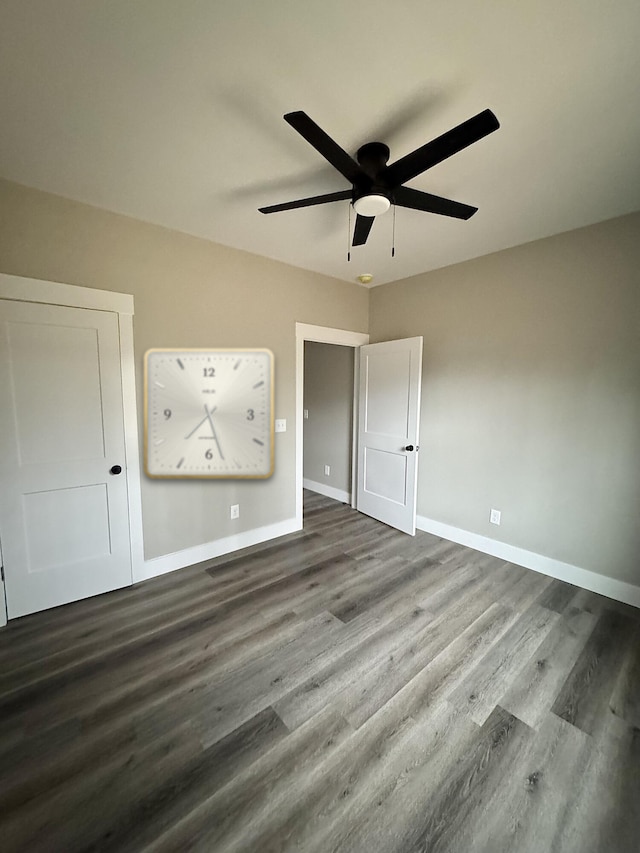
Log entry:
**7:27**
